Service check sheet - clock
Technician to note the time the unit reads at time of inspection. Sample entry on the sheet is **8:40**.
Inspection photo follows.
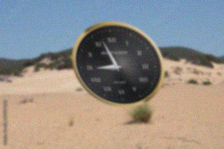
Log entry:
**8:57**
